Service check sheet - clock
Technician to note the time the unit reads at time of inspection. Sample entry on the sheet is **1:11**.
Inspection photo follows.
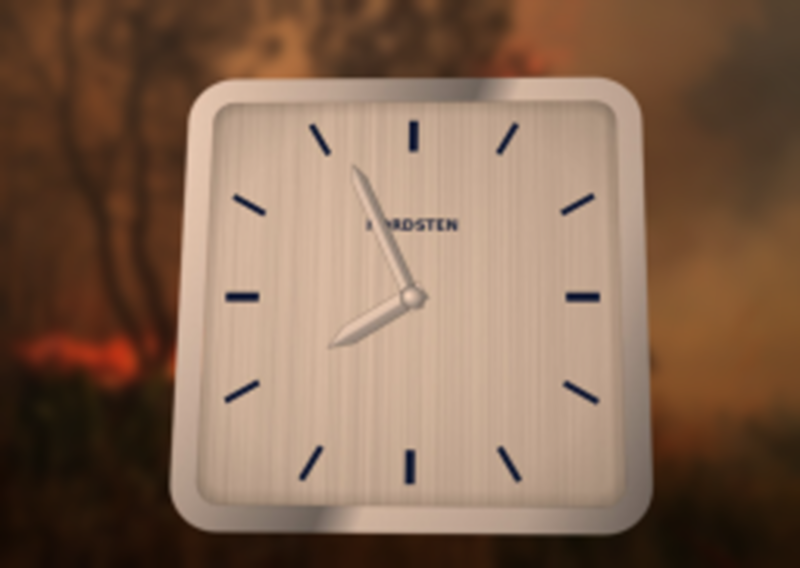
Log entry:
**7:56**
